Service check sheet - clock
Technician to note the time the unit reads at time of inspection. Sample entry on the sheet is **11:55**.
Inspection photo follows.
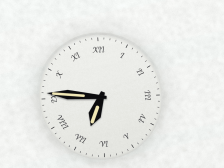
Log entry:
**6:46**
